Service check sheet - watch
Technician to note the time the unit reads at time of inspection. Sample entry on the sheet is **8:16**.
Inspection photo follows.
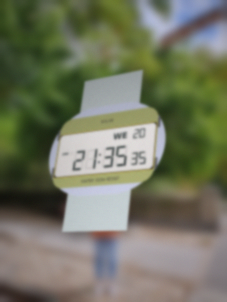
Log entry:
**21:35**
